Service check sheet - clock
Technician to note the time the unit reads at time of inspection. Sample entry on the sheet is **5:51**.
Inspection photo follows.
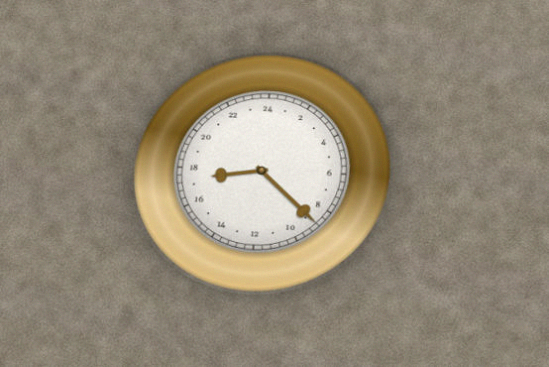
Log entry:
**17:22**
